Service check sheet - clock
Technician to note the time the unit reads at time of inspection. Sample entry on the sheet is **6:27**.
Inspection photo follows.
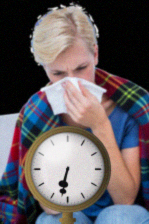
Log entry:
**6:32**
